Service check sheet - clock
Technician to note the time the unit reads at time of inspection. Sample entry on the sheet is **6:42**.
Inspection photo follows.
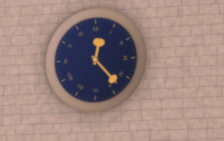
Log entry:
**12:23**
